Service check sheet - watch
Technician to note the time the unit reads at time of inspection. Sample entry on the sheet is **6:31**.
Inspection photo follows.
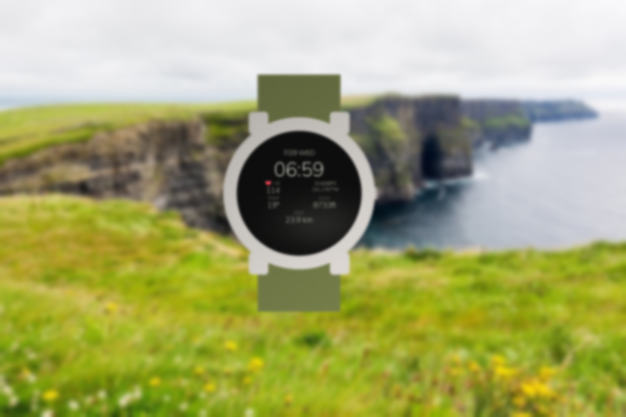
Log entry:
**6:59**
